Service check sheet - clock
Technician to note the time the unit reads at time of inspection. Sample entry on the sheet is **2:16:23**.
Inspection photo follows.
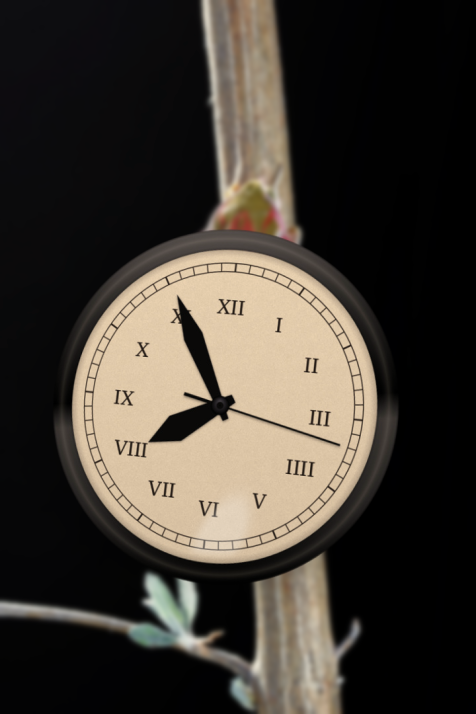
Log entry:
**7:55:17**
